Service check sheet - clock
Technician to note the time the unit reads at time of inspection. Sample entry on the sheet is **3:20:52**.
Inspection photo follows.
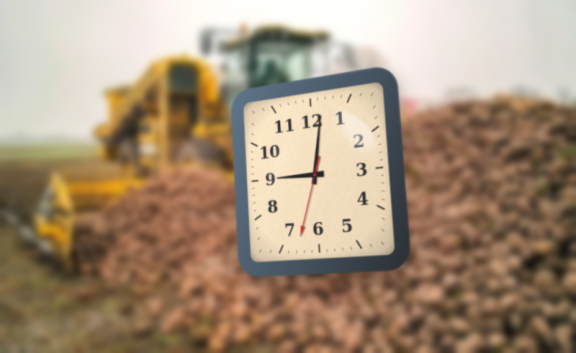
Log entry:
**9:01:33**
